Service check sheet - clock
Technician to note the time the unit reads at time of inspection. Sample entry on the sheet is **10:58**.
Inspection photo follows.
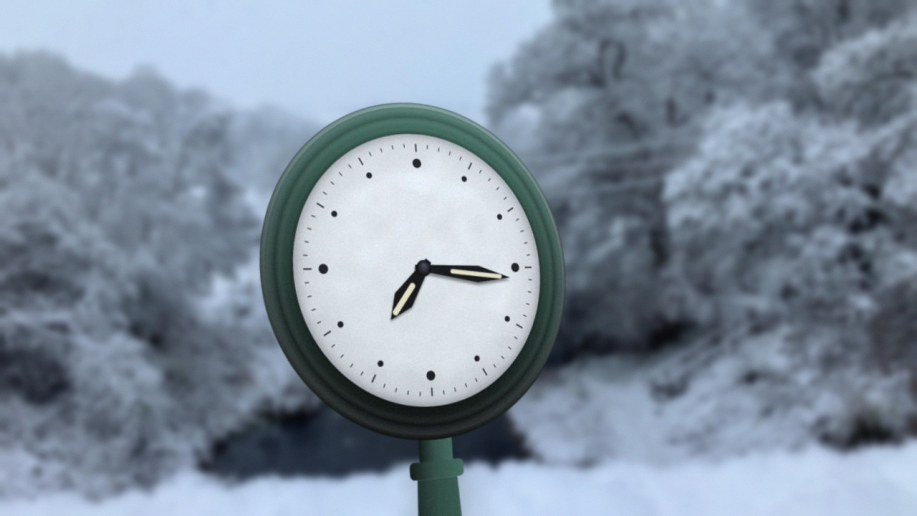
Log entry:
**7:16**
